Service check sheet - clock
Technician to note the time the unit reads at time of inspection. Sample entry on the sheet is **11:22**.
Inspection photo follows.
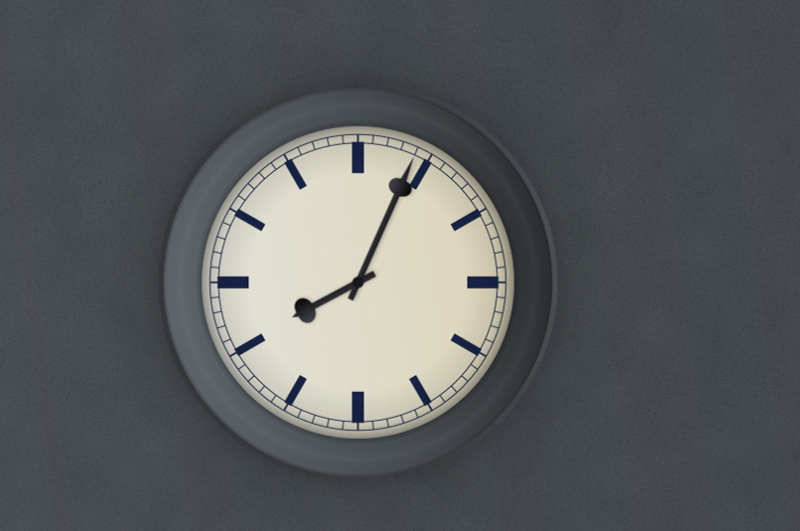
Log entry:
**8:04**
